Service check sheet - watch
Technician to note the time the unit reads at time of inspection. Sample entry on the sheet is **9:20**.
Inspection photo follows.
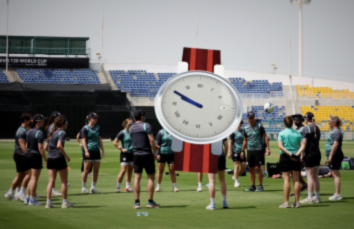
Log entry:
**9:50**
